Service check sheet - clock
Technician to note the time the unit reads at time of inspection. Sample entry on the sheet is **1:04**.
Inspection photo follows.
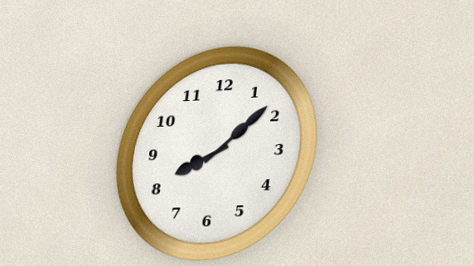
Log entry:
**8:08**
